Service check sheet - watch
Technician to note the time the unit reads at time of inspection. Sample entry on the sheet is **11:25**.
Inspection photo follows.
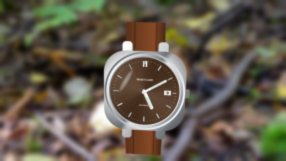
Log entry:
**5:10**
